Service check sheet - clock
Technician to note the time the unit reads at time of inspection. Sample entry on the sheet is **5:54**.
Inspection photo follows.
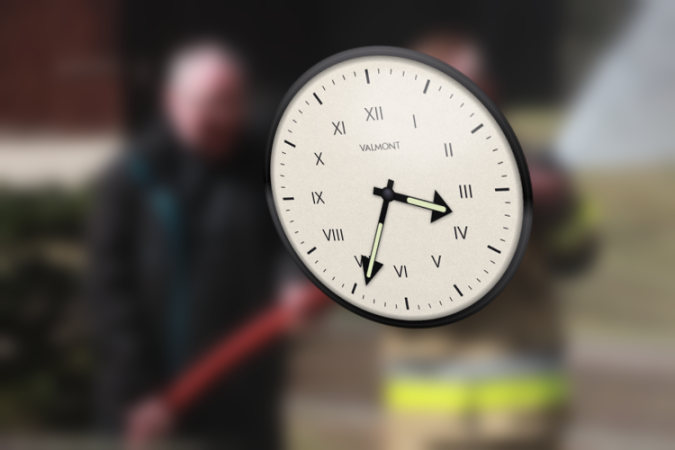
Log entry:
**3:34**
